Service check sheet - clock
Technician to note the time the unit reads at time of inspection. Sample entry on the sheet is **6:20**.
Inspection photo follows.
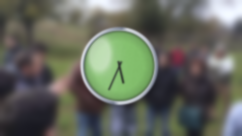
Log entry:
**5:34**
